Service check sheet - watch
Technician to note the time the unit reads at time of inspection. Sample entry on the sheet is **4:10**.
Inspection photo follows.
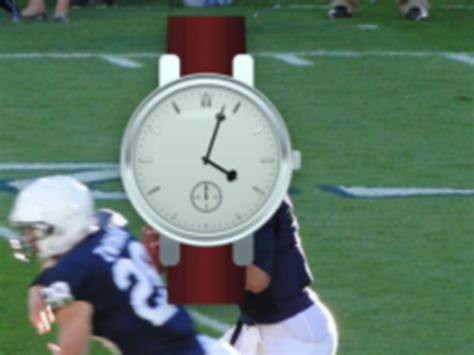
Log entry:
**4:03**
